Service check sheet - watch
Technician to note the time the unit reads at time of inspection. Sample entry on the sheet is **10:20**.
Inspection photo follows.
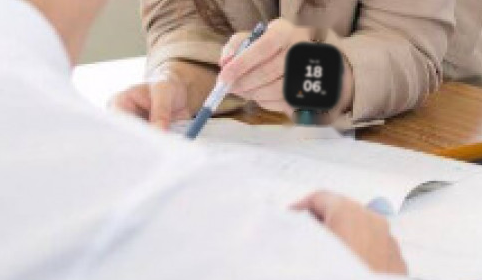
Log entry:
**18:06**
